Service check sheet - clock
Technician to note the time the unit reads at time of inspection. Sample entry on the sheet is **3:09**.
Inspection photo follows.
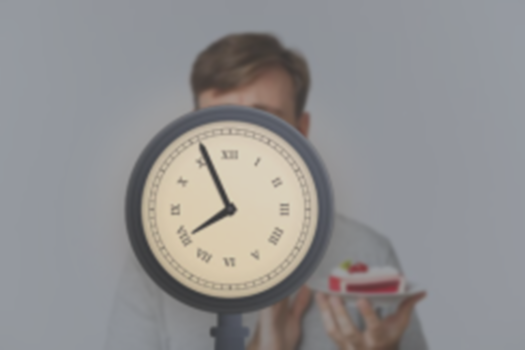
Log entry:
**7:56**
